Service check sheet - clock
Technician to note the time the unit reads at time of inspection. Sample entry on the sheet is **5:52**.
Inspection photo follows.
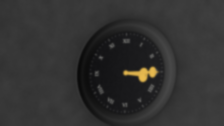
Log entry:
**3:15**
